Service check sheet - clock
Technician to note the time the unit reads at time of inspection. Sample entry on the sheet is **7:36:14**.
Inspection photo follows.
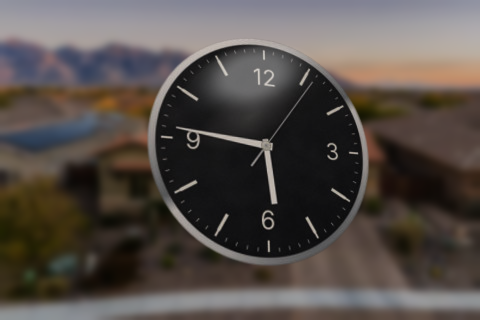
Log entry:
**5:46:06**
